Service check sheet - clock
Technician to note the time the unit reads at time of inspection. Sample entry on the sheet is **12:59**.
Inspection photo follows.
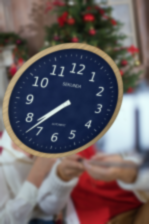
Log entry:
**7:37**
